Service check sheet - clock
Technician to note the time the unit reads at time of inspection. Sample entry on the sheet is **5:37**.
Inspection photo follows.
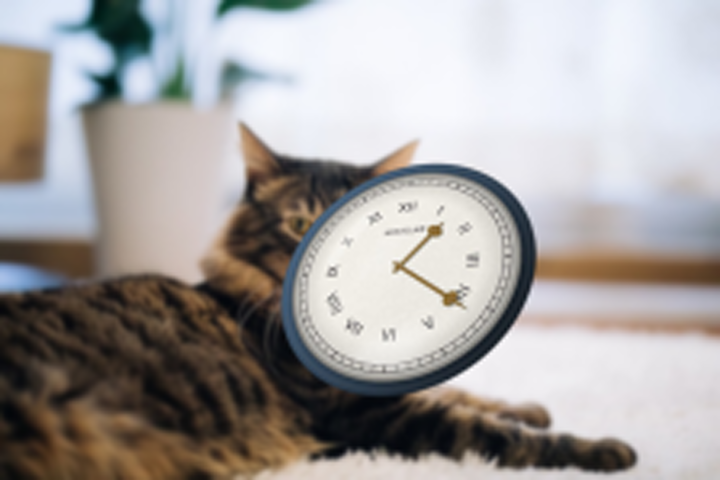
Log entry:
**1:21**
